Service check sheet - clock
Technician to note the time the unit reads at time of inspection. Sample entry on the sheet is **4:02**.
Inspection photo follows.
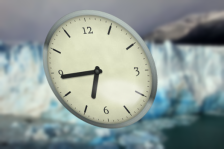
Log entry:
**6:44**
